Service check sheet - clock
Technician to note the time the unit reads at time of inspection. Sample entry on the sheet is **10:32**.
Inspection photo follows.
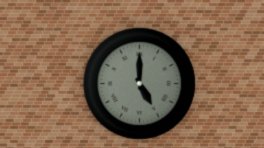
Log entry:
**5:00**
